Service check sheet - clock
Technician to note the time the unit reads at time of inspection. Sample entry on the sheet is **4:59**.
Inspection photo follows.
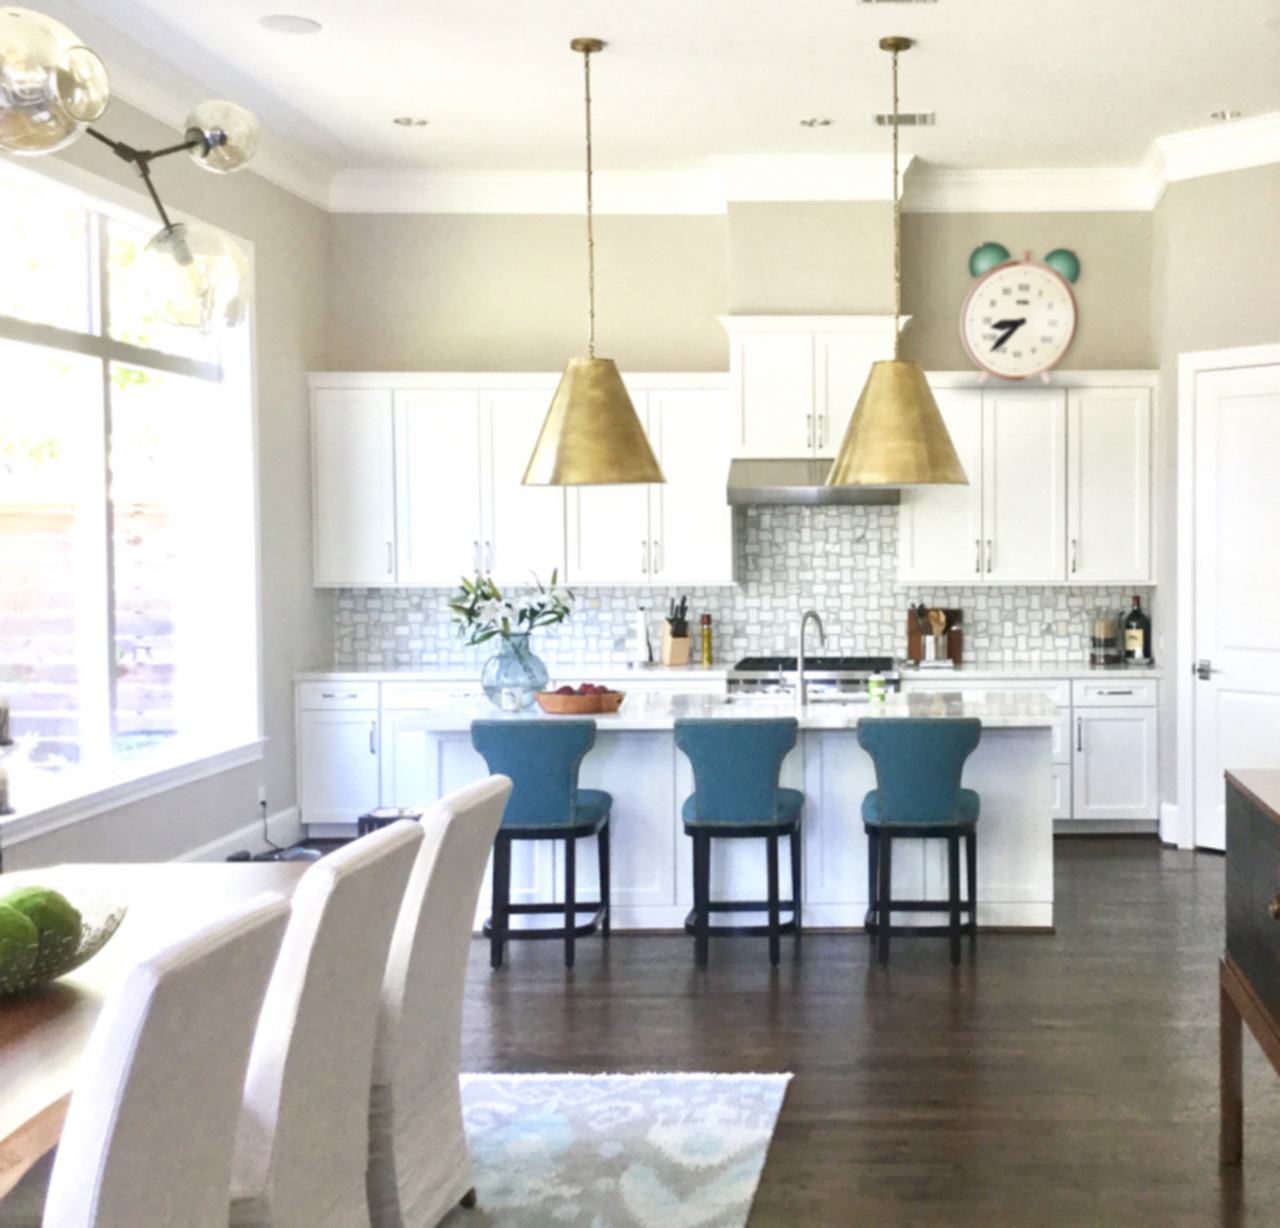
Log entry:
**8:37**
